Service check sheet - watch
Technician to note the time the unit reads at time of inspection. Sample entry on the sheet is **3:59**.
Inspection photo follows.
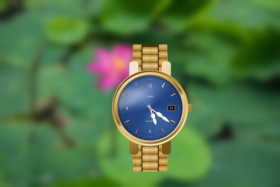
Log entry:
**5:21**
